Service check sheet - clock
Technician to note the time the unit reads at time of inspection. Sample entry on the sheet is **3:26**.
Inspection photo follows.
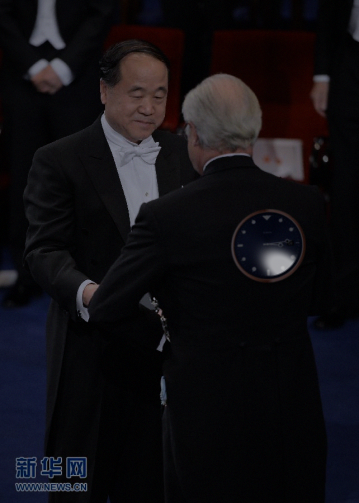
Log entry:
**3:14**
